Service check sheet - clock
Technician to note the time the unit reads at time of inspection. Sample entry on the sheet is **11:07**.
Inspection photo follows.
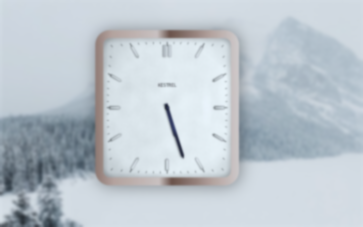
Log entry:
**5:27**
